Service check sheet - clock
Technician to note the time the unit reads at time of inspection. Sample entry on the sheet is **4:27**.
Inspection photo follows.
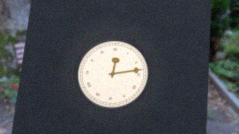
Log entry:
**12:13**
